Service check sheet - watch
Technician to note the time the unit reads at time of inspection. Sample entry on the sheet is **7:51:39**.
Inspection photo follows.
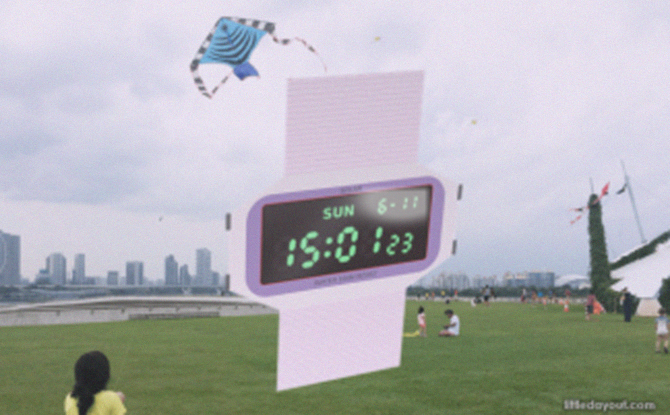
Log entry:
**15:01:23**
